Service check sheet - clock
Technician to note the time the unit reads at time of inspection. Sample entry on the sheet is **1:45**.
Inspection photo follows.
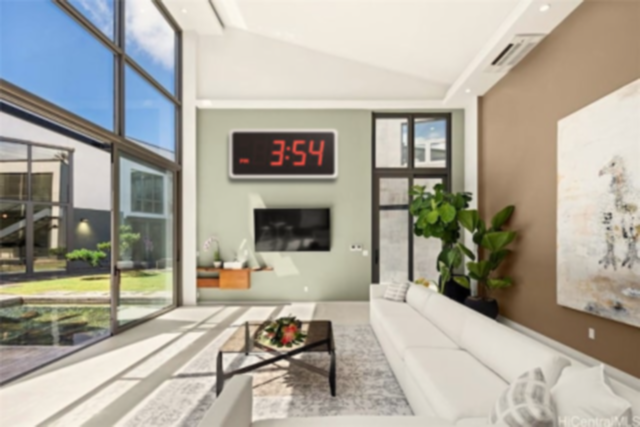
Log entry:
**3:54**
